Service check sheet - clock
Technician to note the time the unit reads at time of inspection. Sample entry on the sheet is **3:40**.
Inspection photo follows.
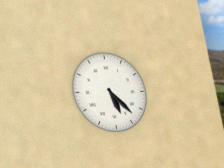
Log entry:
**5:23**
